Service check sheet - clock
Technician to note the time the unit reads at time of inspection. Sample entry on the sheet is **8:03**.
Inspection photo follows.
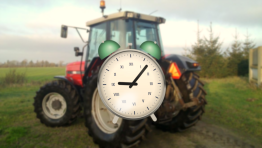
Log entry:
**9:07**
